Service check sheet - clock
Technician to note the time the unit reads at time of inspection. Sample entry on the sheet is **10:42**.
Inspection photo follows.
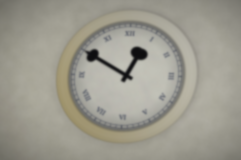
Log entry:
**12:50**
